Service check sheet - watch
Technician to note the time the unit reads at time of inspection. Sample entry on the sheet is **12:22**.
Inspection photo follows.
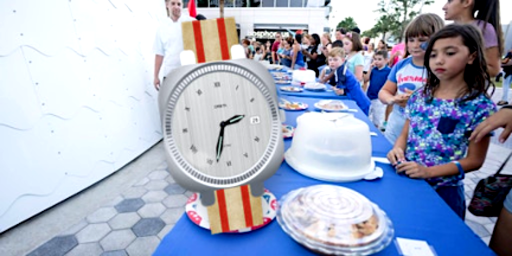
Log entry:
**2:33**
